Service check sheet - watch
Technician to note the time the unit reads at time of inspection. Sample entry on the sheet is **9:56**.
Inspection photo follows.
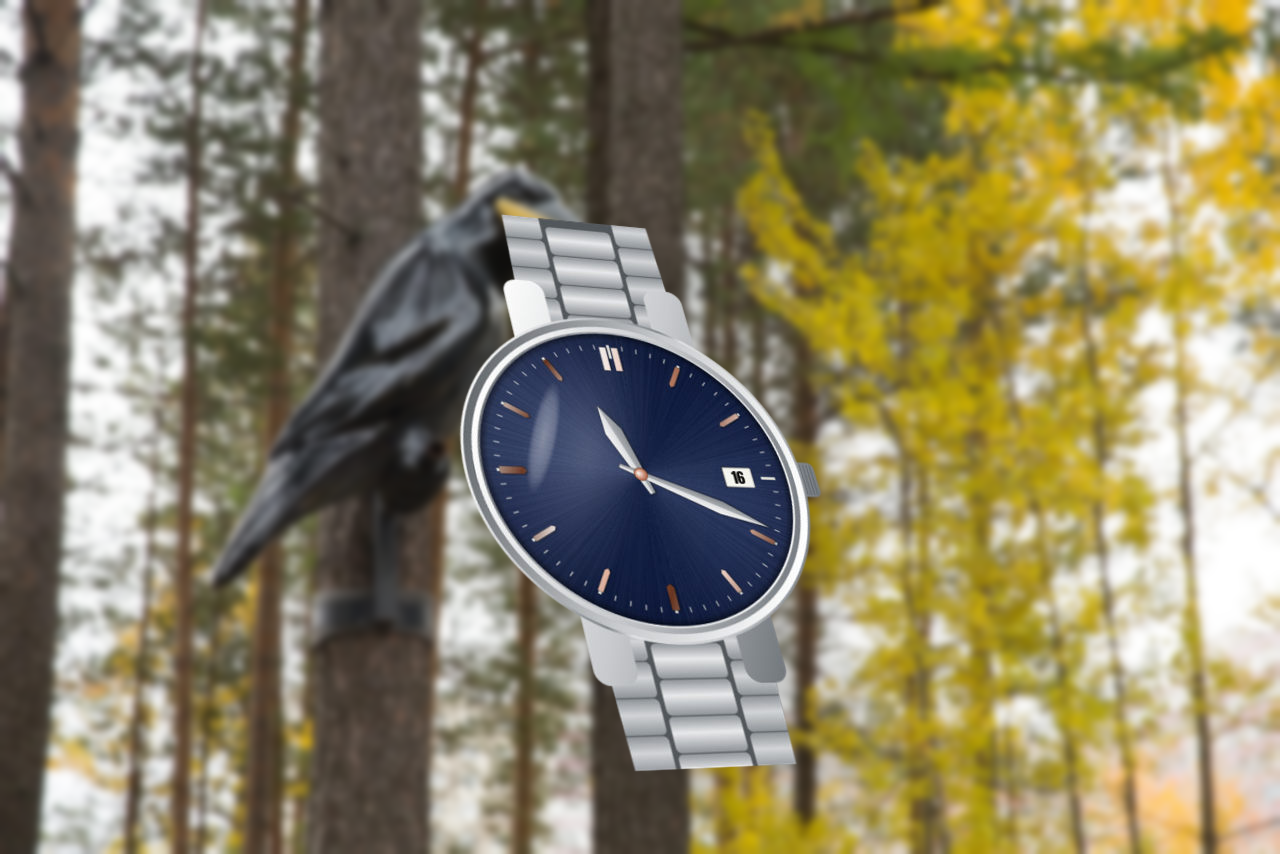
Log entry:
**11:19**
